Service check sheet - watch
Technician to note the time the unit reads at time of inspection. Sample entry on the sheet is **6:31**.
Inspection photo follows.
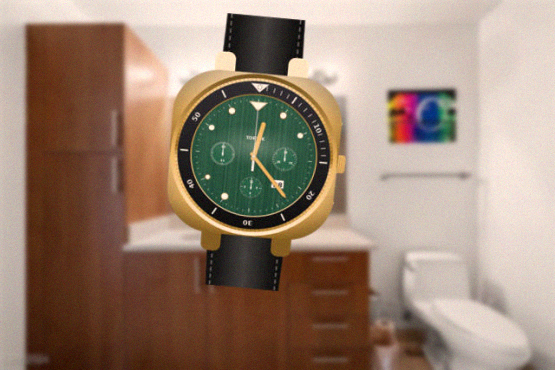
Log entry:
**12:23**
